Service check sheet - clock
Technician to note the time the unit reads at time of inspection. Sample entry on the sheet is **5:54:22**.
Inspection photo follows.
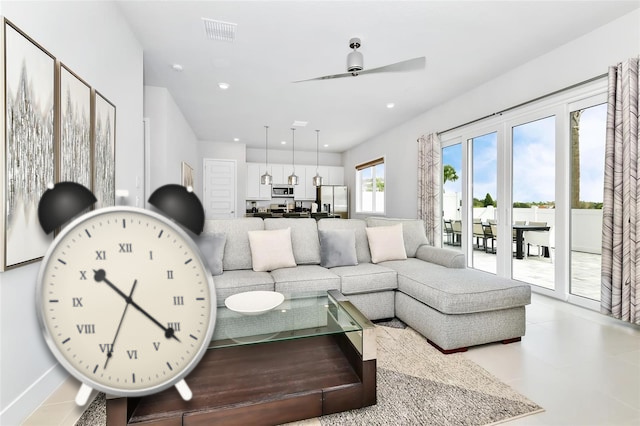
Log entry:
**10:21:34**
